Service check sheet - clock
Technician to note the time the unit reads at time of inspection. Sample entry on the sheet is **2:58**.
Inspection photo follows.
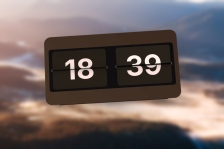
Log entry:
**18:39**
